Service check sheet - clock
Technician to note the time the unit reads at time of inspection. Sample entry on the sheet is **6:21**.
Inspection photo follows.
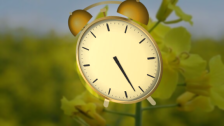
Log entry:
**5:27**
